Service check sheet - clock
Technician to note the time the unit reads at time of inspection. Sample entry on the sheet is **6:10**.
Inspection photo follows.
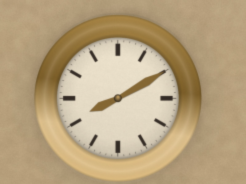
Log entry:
**8:10**
